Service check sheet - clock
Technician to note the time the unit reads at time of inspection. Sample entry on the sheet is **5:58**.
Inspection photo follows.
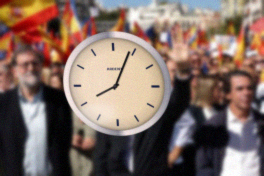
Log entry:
**8:04**
